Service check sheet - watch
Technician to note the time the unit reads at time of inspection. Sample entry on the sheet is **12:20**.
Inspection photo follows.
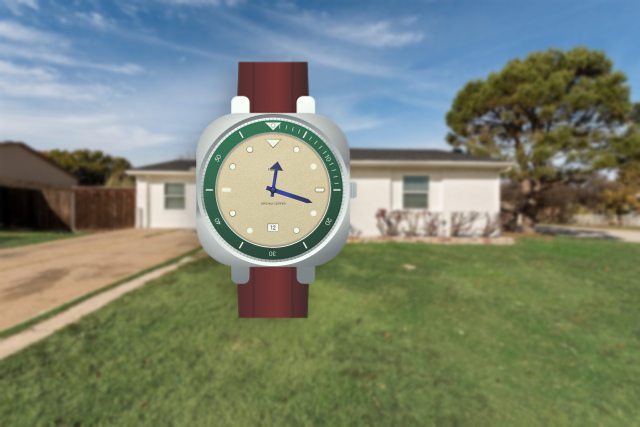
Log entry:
**12:18**
